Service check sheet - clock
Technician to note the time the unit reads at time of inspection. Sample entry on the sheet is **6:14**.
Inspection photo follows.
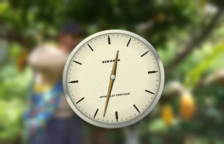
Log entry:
**12:33**
